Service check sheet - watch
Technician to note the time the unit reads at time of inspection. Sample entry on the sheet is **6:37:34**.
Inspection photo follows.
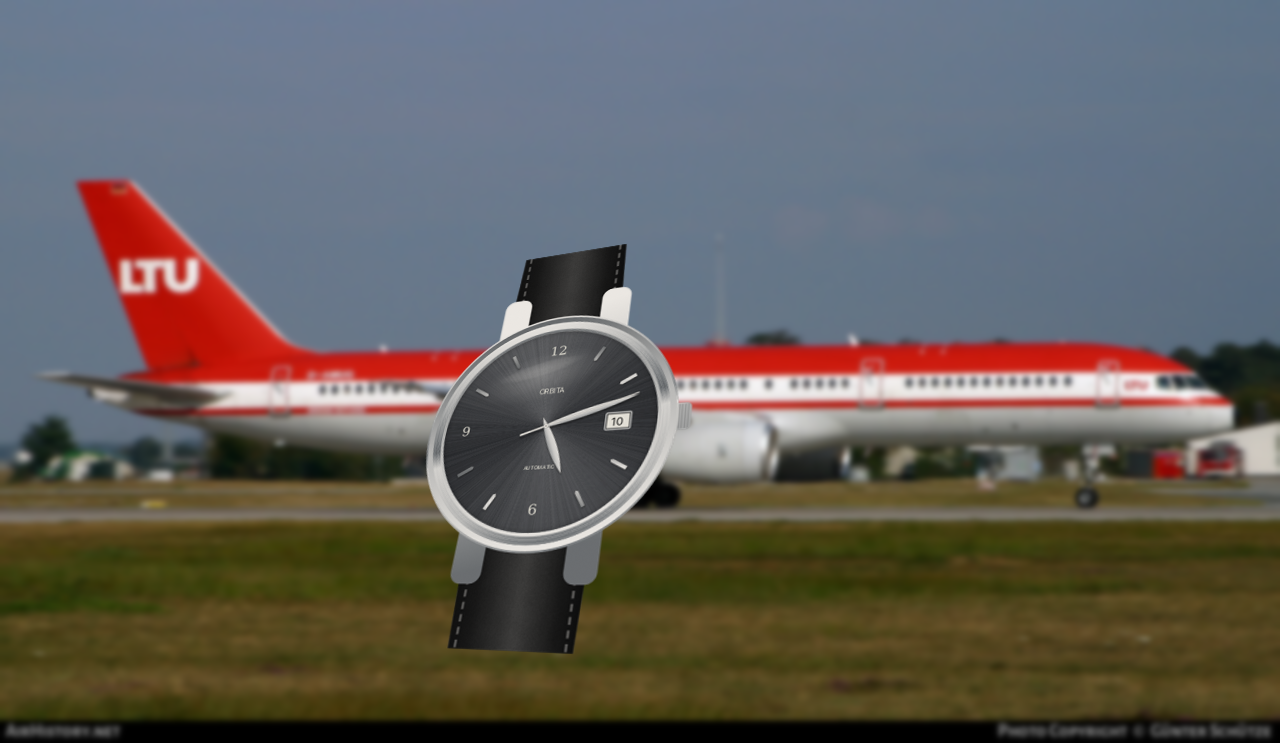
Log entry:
**5:12:12**
